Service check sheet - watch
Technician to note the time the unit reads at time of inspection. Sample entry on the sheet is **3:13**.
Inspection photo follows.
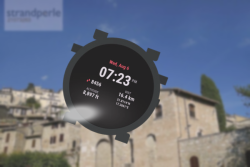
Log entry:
**7:23**
